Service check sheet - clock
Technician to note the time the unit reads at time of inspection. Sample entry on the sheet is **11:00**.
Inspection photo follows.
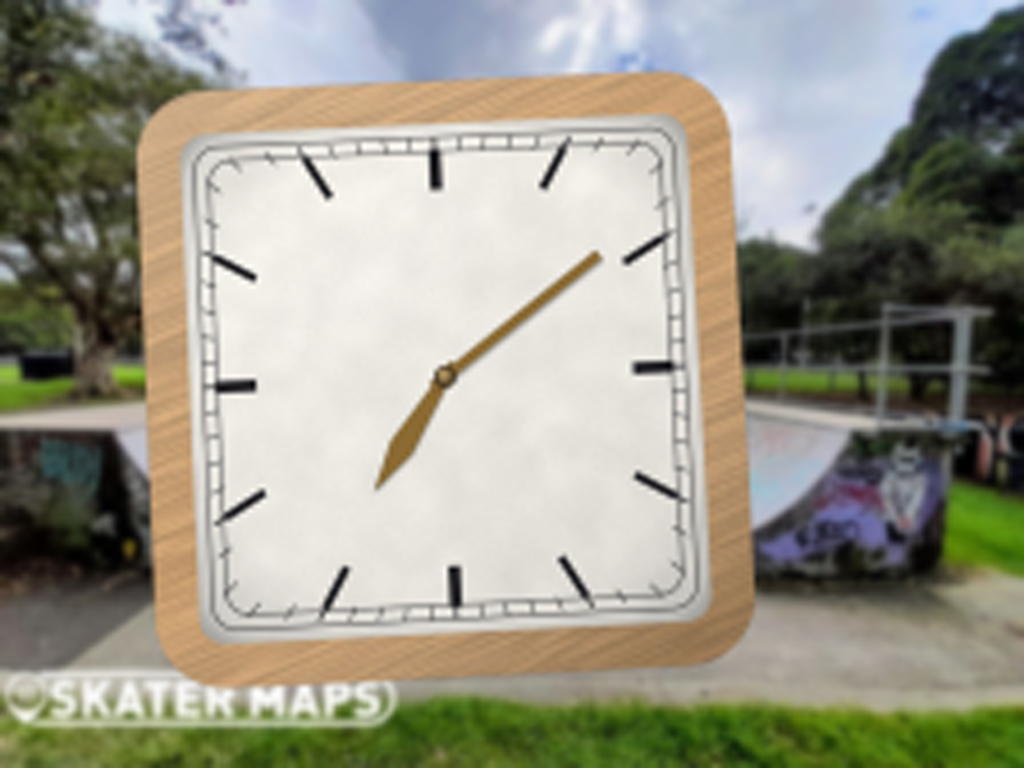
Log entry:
**7:09**
